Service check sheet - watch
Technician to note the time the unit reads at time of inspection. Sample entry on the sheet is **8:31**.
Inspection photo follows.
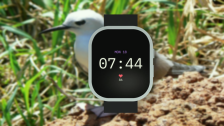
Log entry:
**7:44**
